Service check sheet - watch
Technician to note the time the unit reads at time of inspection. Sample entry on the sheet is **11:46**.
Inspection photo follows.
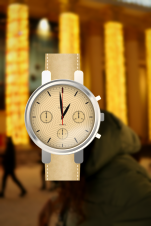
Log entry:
**12:59**
